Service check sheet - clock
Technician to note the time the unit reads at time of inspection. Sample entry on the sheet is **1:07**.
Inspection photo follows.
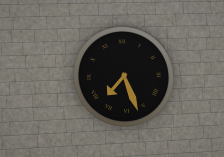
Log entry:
**7:27**
